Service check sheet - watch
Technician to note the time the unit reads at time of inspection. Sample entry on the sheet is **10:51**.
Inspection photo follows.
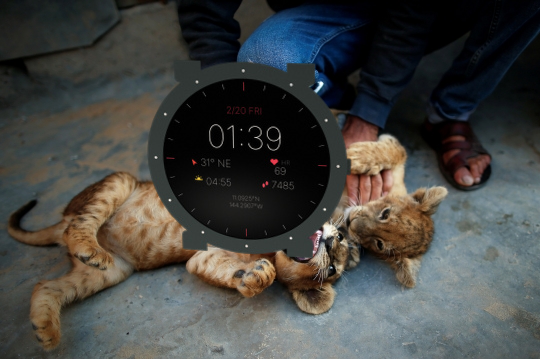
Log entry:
**1:39**
